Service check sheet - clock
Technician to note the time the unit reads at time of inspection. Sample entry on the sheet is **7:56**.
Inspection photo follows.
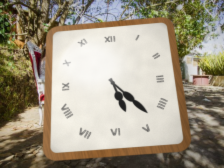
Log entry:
**5:23**
